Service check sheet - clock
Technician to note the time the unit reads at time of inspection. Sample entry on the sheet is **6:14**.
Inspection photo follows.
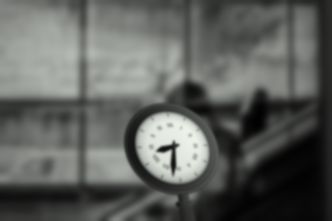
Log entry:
**8:32**
